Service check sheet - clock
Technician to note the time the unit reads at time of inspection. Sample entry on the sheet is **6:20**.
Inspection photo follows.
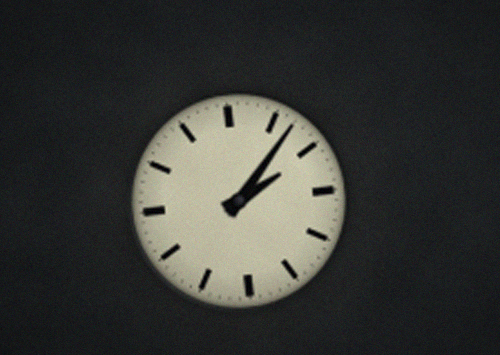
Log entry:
**2:07**
